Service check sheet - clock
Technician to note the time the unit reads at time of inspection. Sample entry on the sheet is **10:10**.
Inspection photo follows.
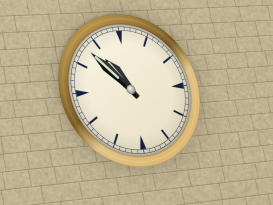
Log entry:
**10:53**
